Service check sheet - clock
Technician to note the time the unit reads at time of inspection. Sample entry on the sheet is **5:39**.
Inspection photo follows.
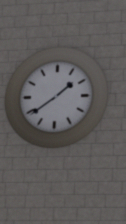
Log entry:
**1:39**
